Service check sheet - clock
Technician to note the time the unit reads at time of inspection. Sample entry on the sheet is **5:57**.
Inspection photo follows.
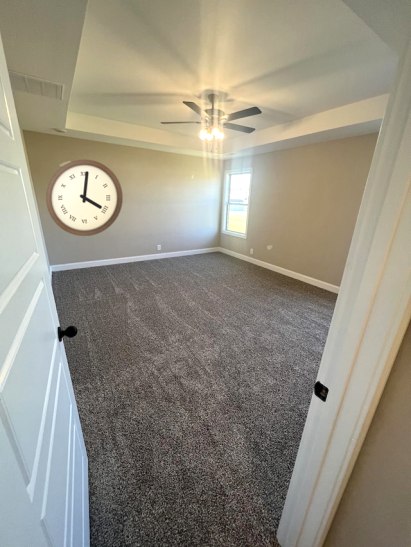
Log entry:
**4:01**
